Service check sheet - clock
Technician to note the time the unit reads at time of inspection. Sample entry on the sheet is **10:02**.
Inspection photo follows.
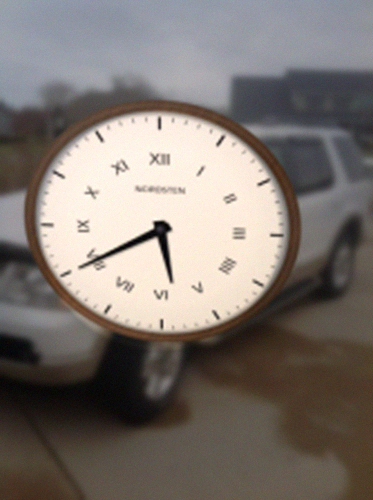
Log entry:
**5:40**
